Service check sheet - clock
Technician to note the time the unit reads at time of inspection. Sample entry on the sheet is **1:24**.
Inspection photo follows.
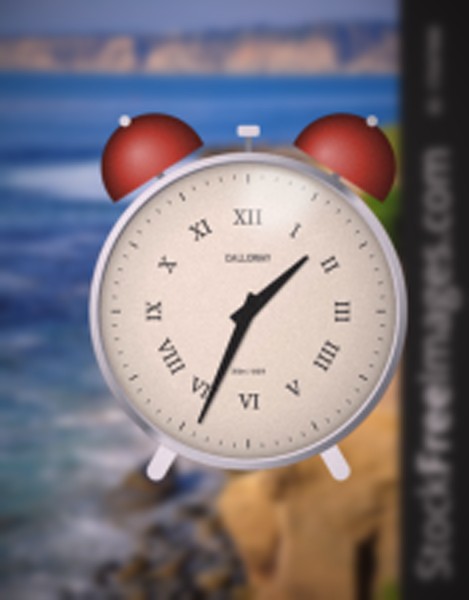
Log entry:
**1:34**
